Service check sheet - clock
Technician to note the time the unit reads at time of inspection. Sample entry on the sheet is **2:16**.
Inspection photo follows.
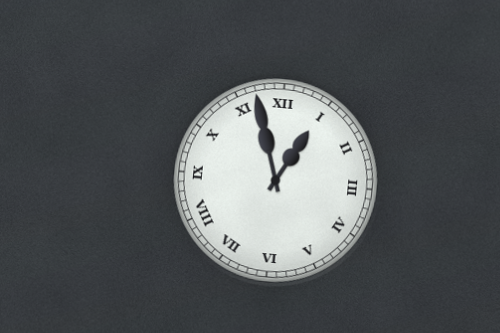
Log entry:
**12:57**
